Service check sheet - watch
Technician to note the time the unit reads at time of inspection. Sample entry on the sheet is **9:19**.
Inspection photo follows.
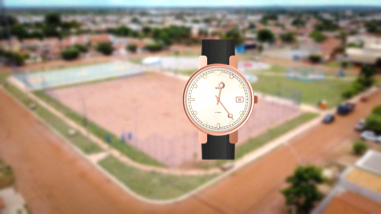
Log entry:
**12:24**
